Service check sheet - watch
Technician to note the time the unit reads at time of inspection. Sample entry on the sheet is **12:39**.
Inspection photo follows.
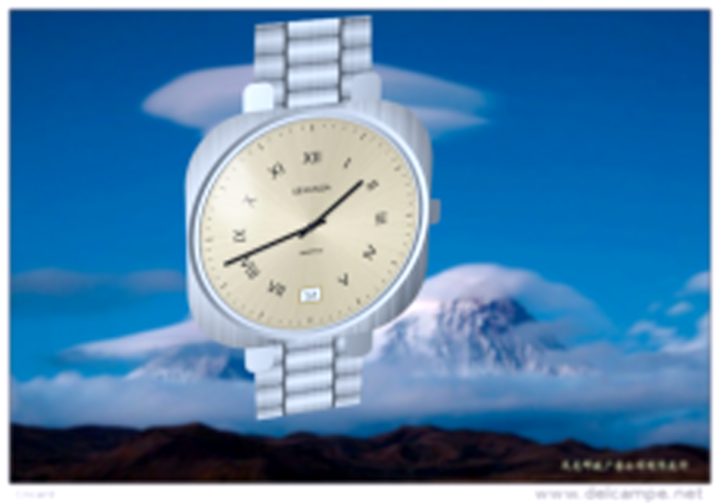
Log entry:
**1:42**
